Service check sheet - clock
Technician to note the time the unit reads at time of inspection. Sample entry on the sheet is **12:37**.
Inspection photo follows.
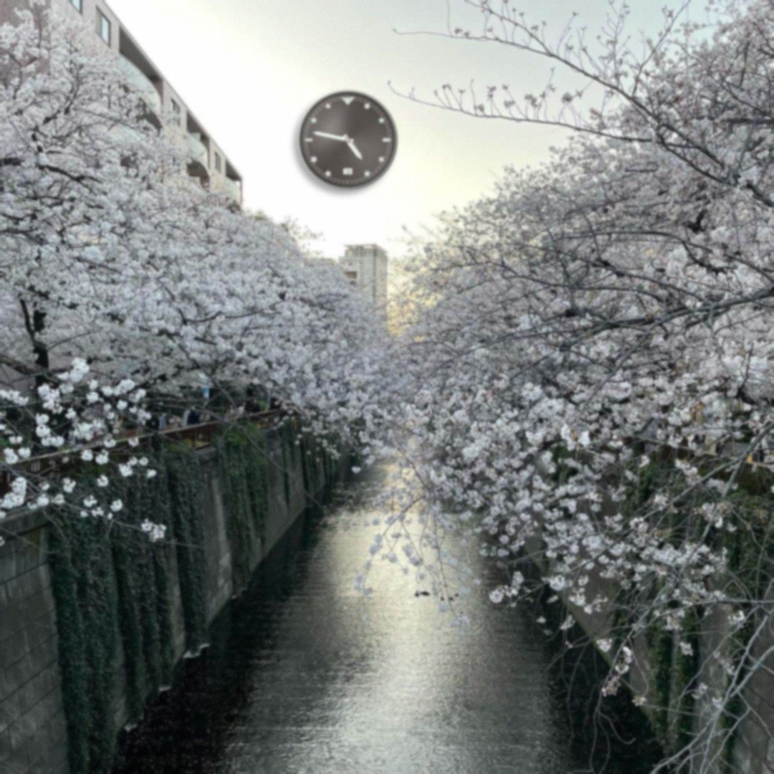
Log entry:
**4:47**
